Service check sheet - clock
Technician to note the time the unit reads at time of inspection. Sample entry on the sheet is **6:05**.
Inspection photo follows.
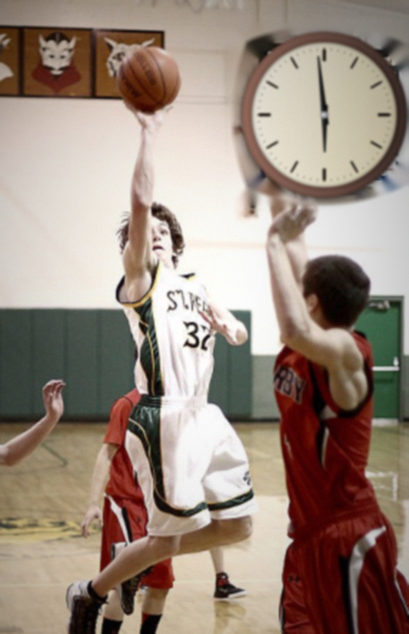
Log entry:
**5:59**
